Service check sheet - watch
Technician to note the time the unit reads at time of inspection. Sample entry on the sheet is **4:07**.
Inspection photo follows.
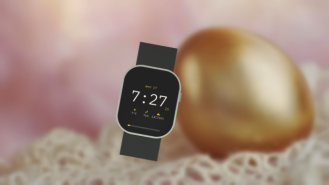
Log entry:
**7:27**
